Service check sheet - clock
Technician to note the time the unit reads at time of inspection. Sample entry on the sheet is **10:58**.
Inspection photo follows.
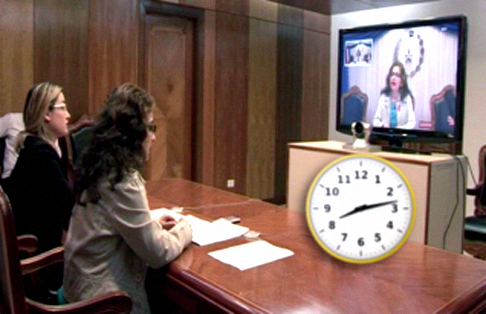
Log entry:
**8:13**
